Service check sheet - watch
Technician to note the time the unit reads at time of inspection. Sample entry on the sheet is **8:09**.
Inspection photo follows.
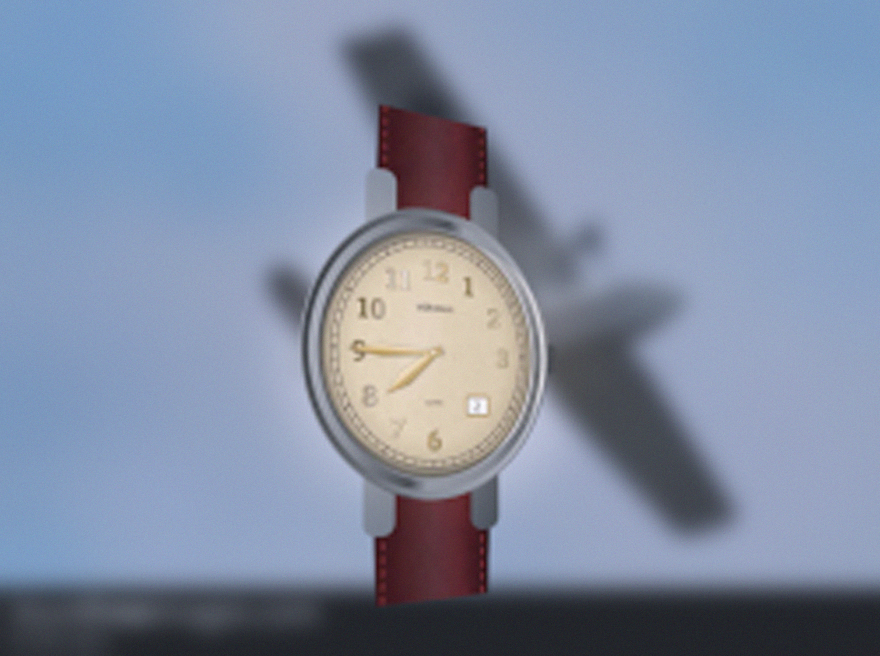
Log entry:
**7:45**
